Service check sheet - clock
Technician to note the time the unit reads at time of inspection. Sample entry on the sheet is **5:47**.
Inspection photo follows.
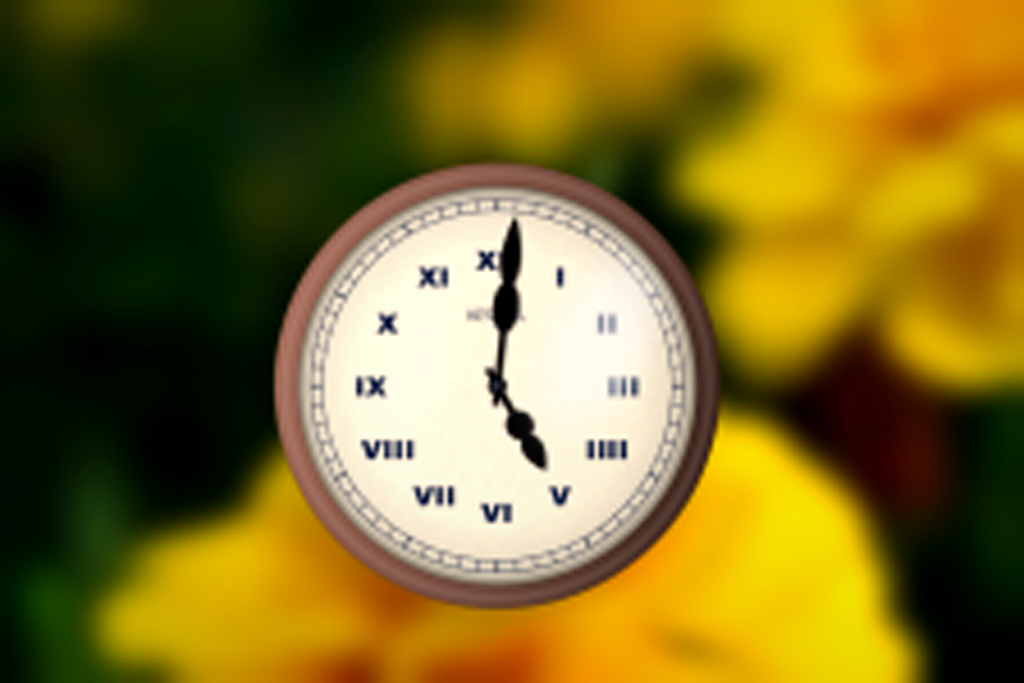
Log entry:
**5:01**
